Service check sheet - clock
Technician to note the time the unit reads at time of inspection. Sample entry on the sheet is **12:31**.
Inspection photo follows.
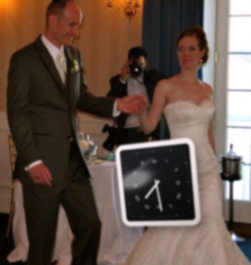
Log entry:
**7:29**
